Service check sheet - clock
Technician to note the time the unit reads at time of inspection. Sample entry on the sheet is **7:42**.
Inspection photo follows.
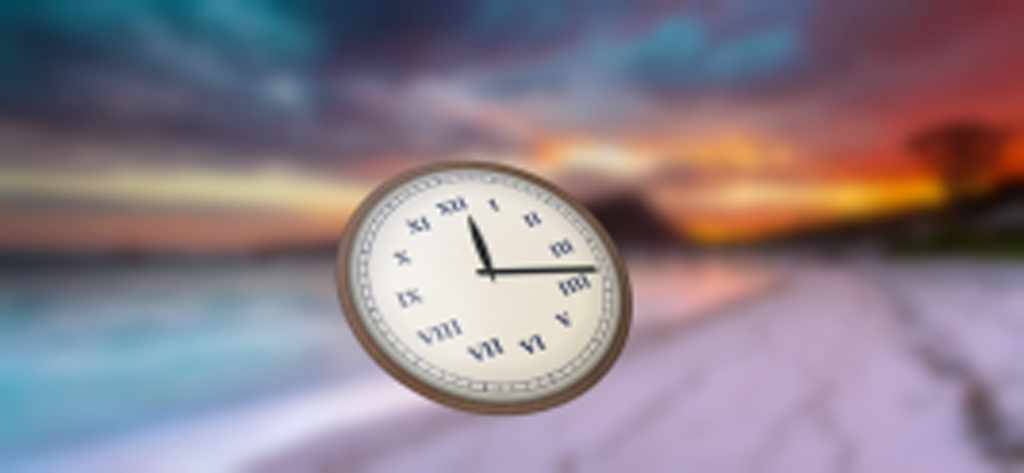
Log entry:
**12:18**
